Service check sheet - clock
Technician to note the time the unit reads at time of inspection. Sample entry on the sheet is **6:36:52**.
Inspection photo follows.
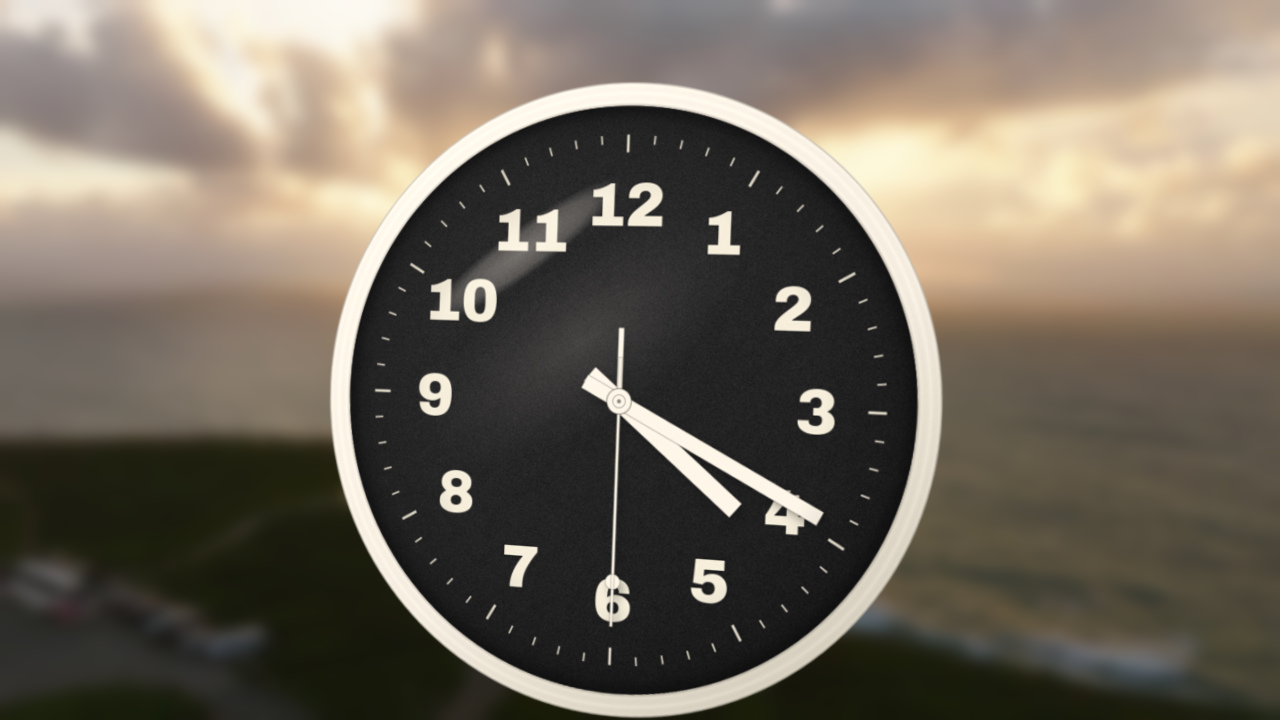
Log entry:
**4:19:30**
